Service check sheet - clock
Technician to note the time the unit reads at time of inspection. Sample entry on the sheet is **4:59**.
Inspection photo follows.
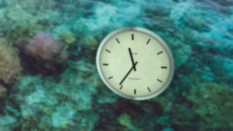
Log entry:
**11:36**
